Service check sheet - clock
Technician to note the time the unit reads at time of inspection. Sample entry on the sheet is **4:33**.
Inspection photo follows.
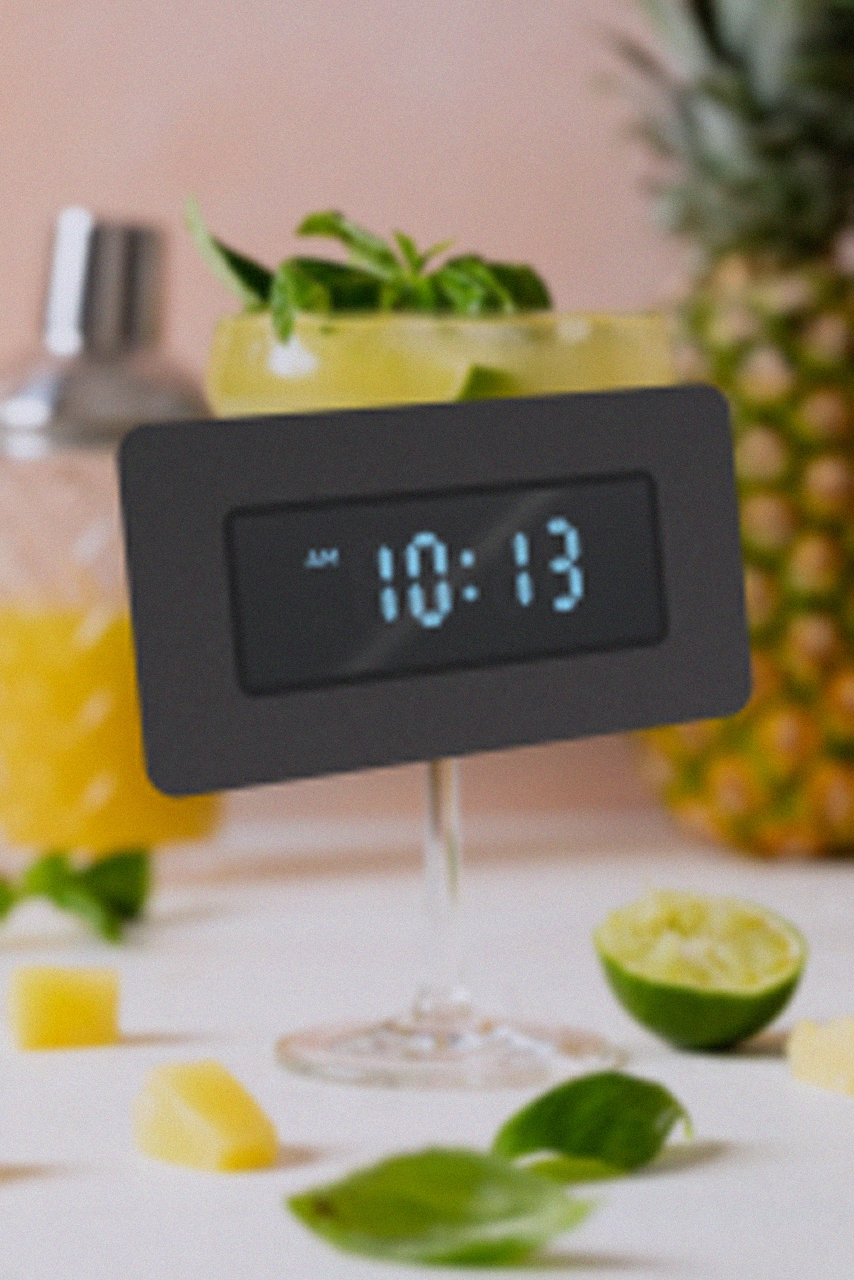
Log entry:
**10:13**
